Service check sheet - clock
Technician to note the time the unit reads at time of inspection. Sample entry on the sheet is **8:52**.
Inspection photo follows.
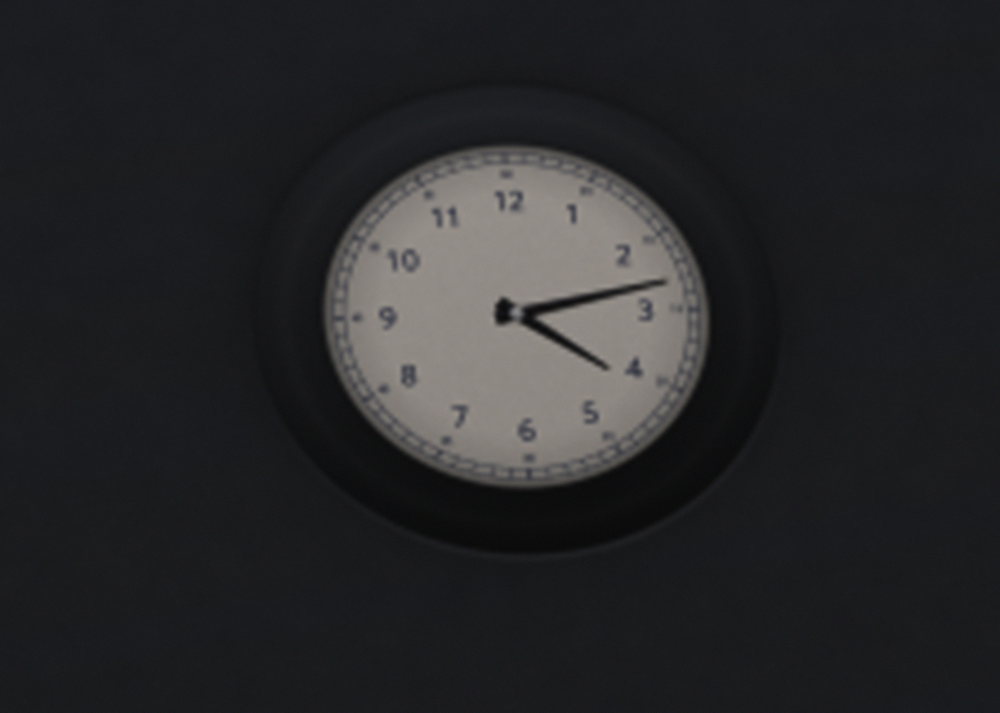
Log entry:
**4:13**
